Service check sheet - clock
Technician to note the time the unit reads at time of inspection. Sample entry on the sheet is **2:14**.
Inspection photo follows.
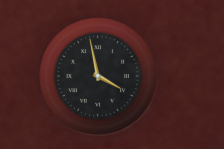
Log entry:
**3:58**
